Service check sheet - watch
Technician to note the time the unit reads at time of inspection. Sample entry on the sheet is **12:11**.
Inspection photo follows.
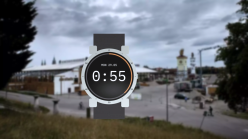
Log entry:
**0:55**
